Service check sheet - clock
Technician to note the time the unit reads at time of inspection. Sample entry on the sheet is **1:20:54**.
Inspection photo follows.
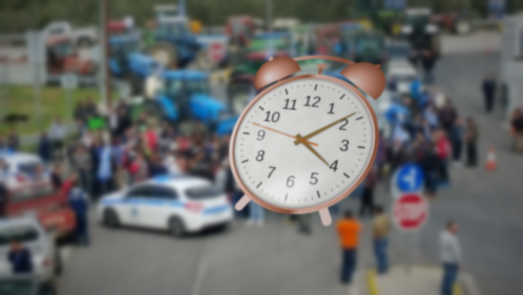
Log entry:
**4:08:47**
